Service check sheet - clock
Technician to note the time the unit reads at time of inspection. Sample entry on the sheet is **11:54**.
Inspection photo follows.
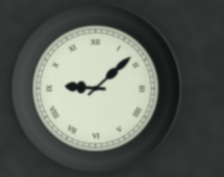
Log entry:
**9:08**
